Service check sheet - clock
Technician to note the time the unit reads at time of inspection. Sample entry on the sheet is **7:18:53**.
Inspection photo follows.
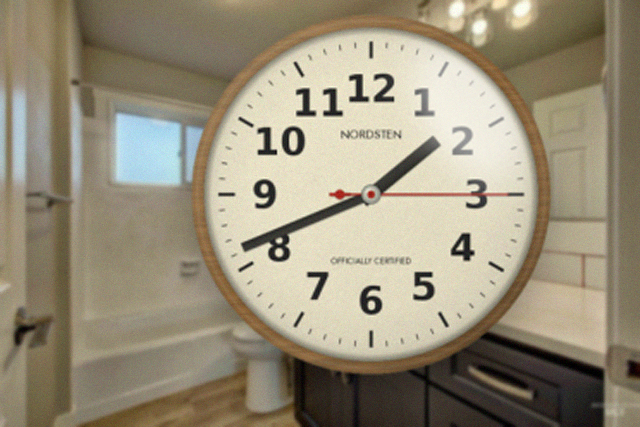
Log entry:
**1:41:15**
